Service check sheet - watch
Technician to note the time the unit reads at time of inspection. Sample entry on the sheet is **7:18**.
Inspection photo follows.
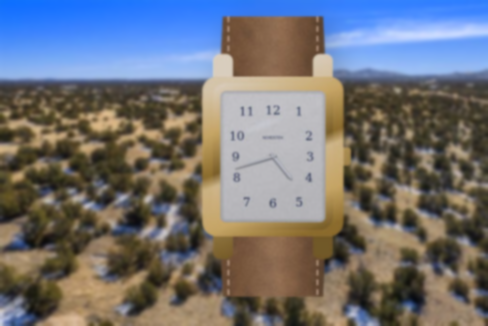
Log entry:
**4:42**
